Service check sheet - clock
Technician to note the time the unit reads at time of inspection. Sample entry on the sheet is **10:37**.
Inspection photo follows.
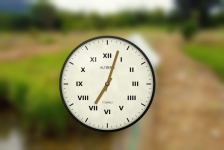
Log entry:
**7:03**
